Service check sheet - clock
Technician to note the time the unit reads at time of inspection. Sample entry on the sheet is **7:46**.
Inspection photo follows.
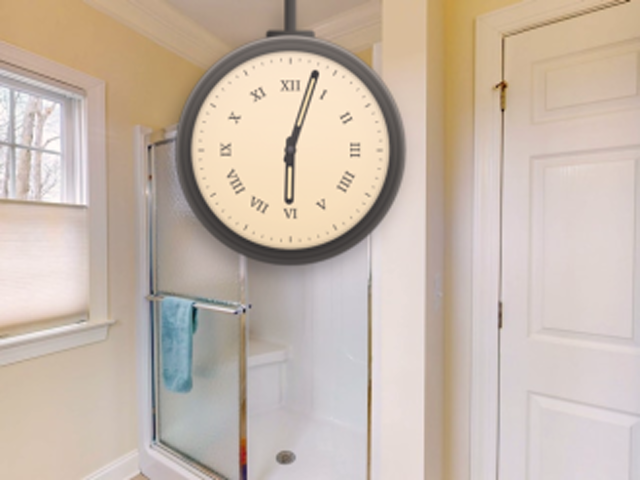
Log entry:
**6:03**
